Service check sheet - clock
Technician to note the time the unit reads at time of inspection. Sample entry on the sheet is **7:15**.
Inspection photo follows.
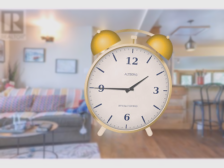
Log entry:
**1:45**
